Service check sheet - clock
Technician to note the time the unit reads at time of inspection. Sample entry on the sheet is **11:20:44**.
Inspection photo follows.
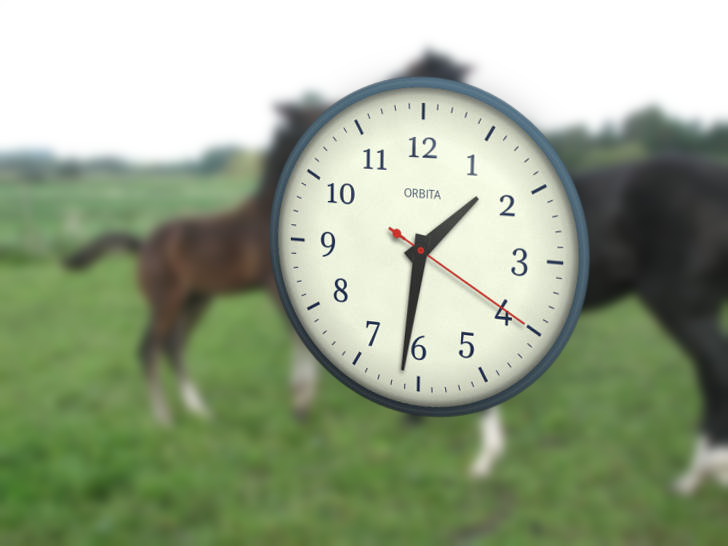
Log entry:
**1:31:20**
